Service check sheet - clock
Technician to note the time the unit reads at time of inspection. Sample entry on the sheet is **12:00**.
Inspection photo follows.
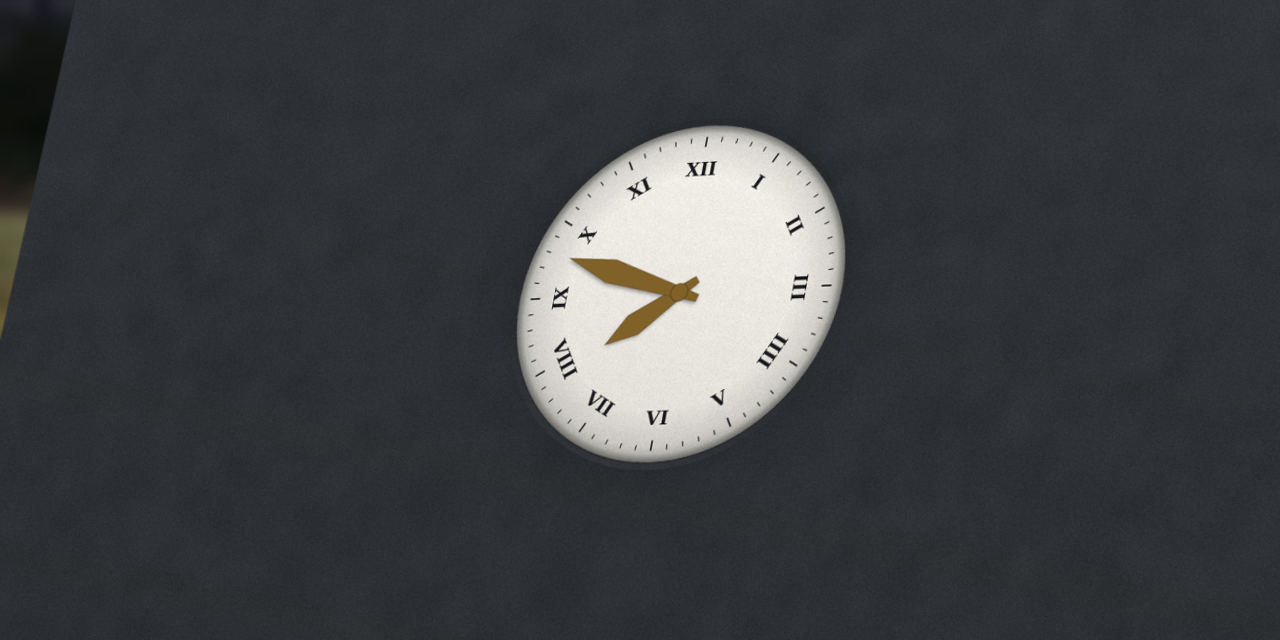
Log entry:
**7:48**
